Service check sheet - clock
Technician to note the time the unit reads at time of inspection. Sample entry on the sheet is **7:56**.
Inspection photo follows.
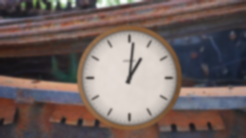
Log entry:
**1:01**
